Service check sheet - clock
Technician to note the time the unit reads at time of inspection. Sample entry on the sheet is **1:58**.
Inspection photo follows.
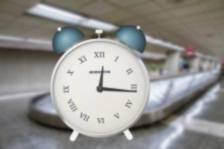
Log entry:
**12:16**
